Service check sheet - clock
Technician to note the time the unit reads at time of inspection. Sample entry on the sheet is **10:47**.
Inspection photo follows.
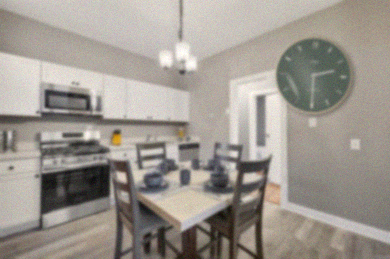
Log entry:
**2:30**
